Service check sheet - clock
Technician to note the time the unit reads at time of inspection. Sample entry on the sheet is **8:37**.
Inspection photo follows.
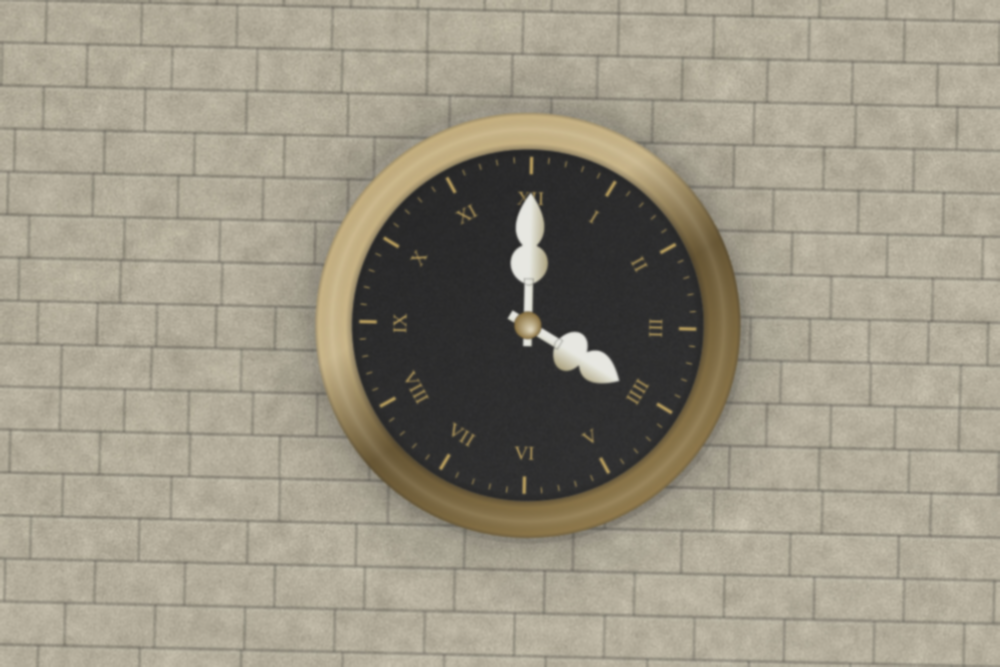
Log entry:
**4:00**
